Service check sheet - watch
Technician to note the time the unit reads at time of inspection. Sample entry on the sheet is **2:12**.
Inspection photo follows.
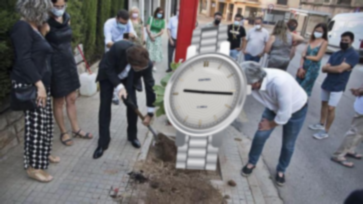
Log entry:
**9:16**
